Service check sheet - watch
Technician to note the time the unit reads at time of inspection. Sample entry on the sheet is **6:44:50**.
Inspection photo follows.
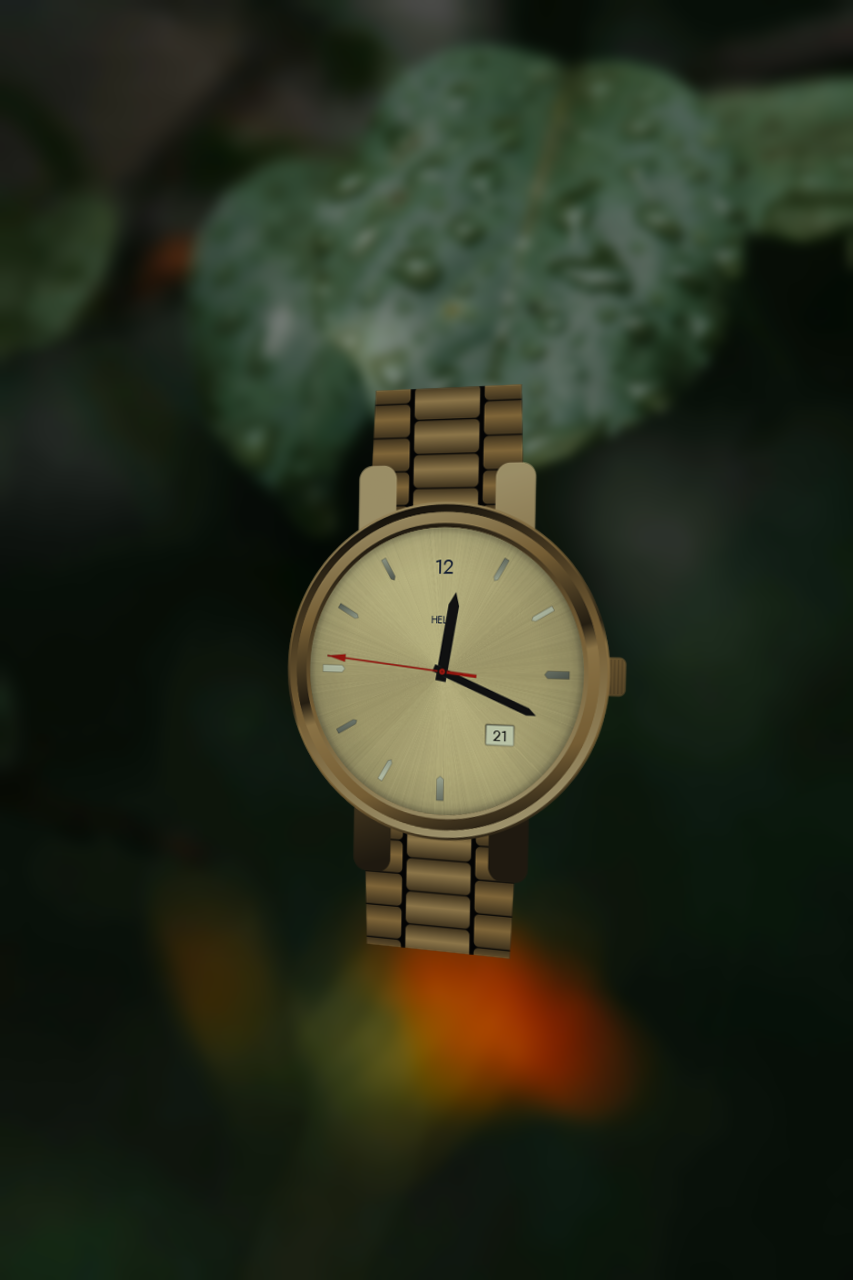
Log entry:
**12:18:46**
